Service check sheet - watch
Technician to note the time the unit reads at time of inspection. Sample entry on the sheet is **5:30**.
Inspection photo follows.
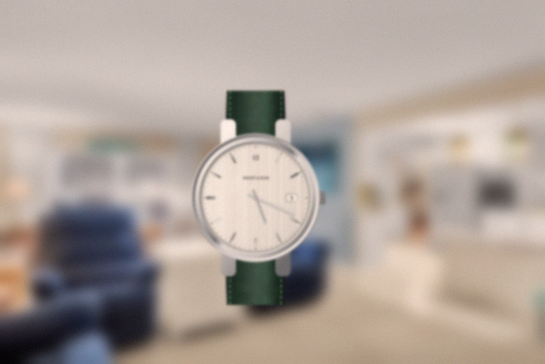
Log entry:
**5:19**
